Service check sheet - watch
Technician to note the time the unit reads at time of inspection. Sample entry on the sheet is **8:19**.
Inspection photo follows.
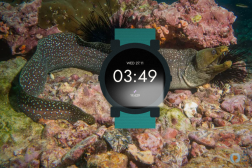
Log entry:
**3:49**
